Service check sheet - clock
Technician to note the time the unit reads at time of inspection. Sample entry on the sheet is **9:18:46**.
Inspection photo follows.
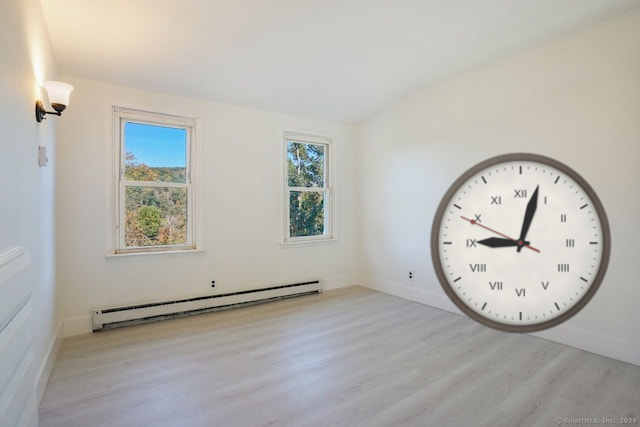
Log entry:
**9:02:49**
